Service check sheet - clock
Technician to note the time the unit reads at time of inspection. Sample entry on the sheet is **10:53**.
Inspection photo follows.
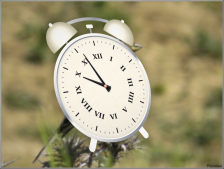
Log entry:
**9:56**
